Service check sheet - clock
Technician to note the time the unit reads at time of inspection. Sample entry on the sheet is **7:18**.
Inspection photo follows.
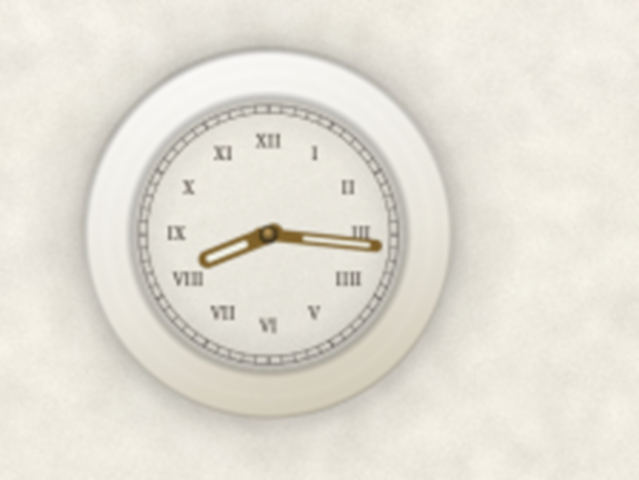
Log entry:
**8:16**
